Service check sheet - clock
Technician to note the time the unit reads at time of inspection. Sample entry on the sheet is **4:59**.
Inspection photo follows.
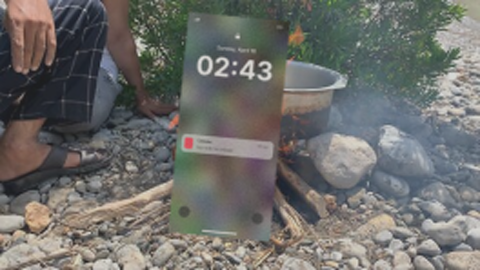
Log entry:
**2:43**
